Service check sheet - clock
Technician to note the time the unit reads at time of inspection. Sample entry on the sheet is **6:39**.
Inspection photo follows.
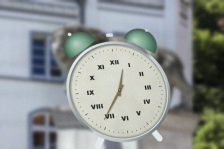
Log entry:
**12:36**
